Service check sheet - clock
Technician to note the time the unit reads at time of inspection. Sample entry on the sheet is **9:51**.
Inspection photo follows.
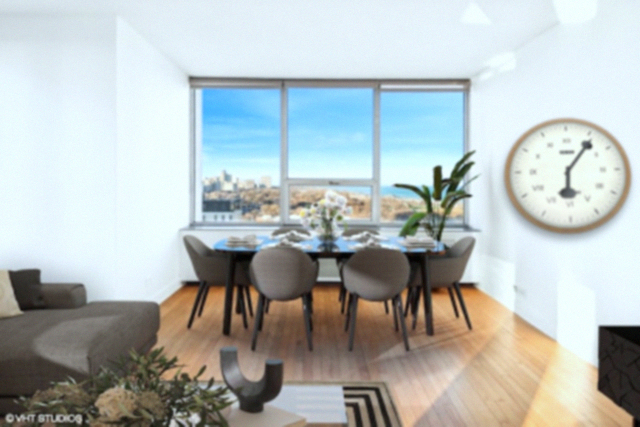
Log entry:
**6:06**
